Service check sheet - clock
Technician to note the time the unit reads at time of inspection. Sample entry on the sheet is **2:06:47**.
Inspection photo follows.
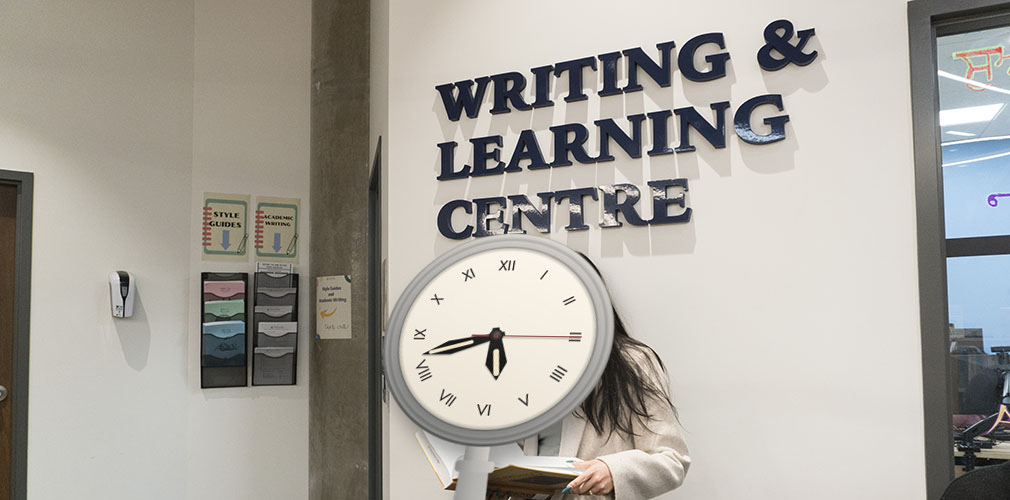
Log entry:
**5:42:15**
